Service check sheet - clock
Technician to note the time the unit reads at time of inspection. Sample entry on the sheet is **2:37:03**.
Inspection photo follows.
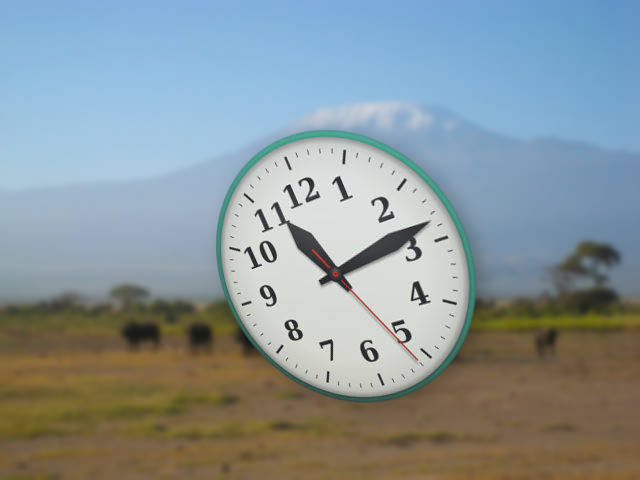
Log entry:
**11:13:26**
